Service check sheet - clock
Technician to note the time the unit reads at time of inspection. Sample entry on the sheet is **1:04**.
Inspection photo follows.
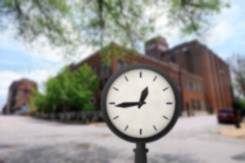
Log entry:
**12:44**
